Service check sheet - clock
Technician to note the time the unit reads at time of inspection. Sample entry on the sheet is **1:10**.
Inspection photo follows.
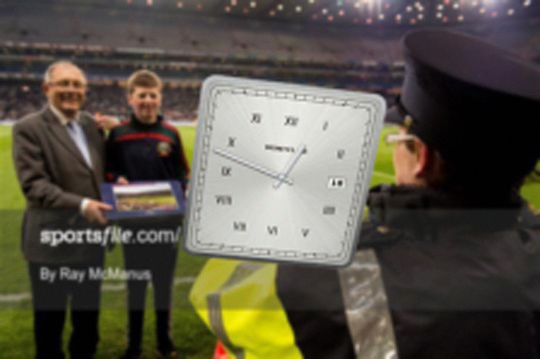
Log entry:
**12:48**
